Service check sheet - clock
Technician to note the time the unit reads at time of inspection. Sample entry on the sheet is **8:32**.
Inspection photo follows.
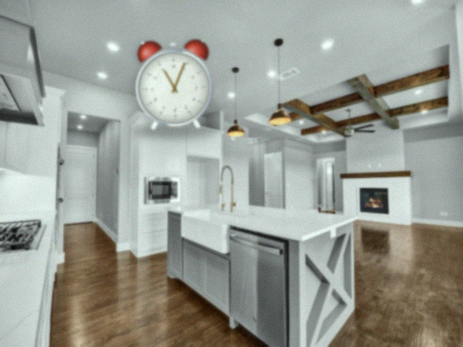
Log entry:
**11:04**
